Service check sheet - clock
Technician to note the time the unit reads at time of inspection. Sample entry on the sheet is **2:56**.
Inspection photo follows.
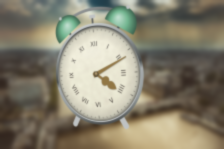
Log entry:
**4:11**
